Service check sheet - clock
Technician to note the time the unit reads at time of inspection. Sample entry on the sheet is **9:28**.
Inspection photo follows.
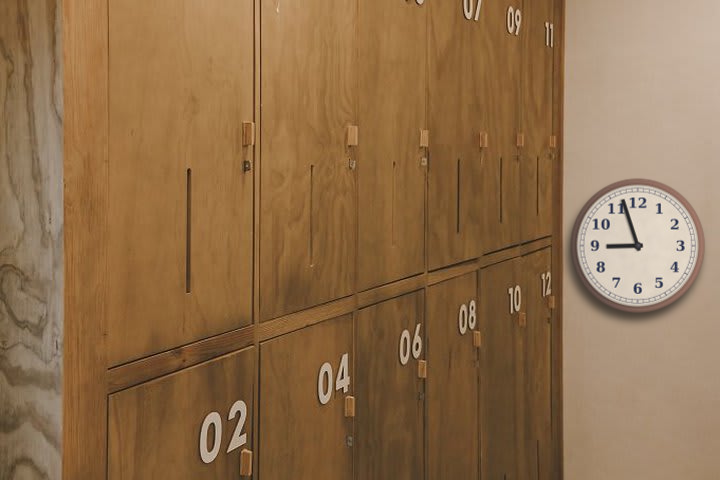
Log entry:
**8:57**
